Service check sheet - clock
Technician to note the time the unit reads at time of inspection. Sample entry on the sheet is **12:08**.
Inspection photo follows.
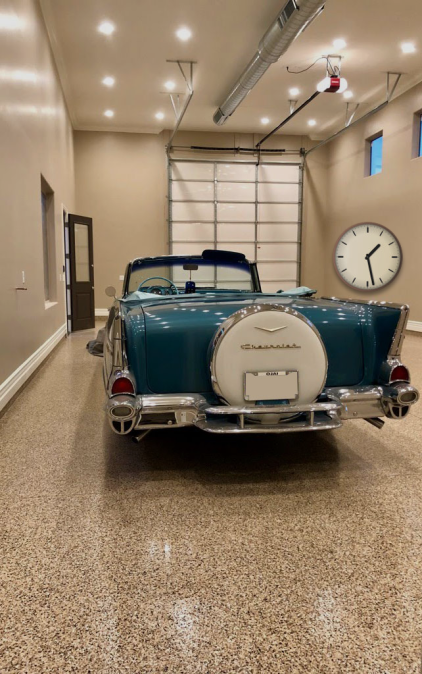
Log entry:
**1:28**
